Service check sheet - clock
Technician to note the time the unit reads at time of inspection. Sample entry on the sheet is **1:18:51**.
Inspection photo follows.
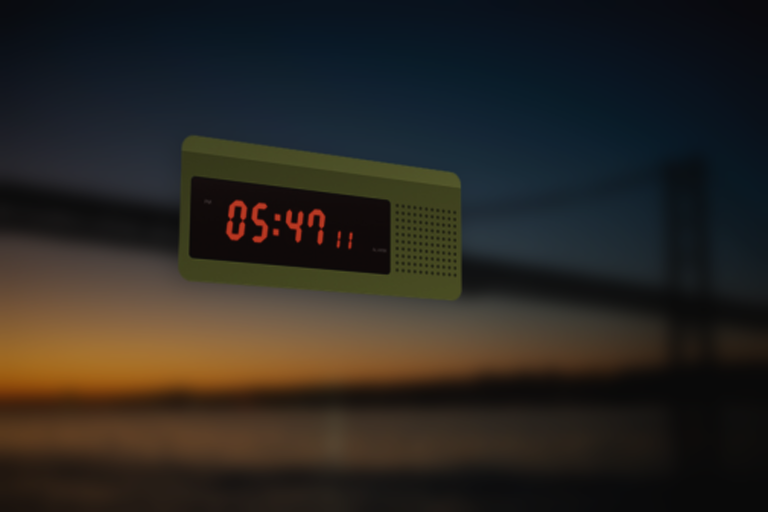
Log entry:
**5:47:11**
